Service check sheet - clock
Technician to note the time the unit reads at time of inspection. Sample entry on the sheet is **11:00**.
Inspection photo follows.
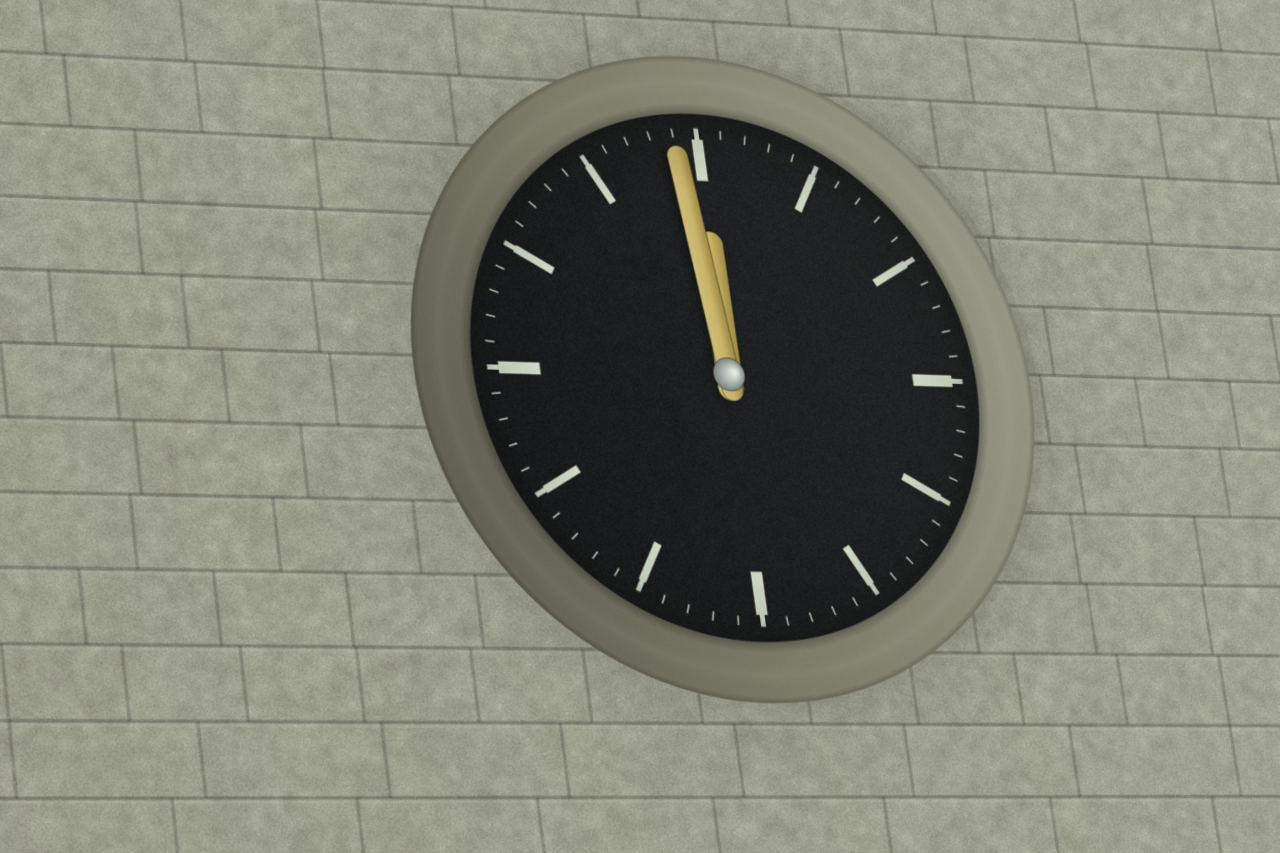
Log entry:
**11:59**
